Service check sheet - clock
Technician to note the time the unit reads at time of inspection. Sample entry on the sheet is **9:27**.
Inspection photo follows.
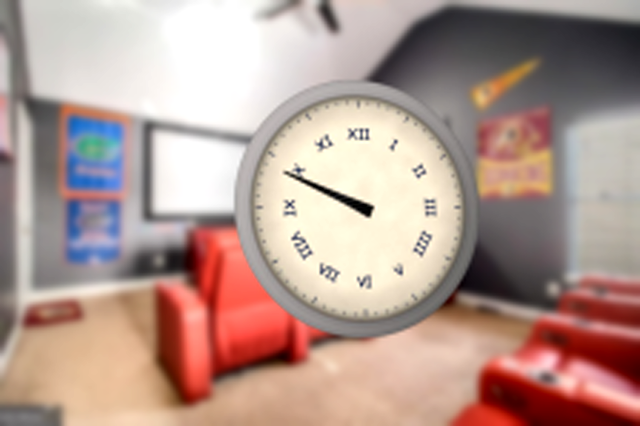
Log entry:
**9:49**
